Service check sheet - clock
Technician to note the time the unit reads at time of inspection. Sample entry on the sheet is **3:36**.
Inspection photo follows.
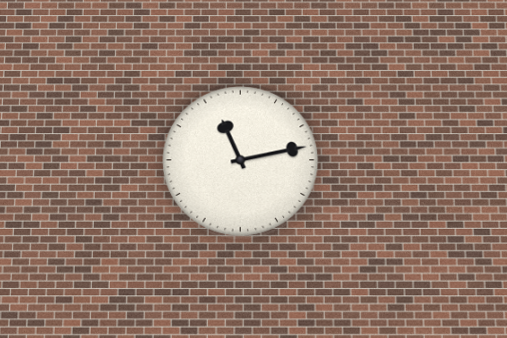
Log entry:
**11:13**
